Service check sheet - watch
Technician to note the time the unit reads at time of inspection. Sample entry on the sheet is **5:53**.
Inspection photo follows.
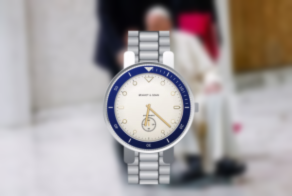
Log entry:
**6:22**
